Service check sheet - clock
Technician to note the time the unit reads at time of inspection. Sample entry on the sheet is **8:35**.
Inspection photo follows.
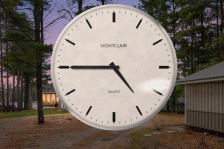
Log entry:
**4:45**
